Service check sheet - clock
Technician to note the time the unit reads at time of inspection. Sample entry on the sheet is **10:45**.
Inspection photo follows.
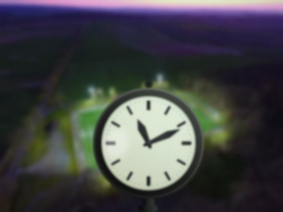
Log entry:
**11:11**
